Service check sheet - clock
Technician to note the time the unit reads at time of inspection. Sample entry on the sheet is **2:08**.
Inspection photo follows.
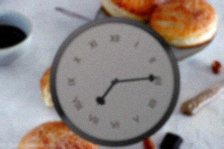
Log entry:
**7:14**
